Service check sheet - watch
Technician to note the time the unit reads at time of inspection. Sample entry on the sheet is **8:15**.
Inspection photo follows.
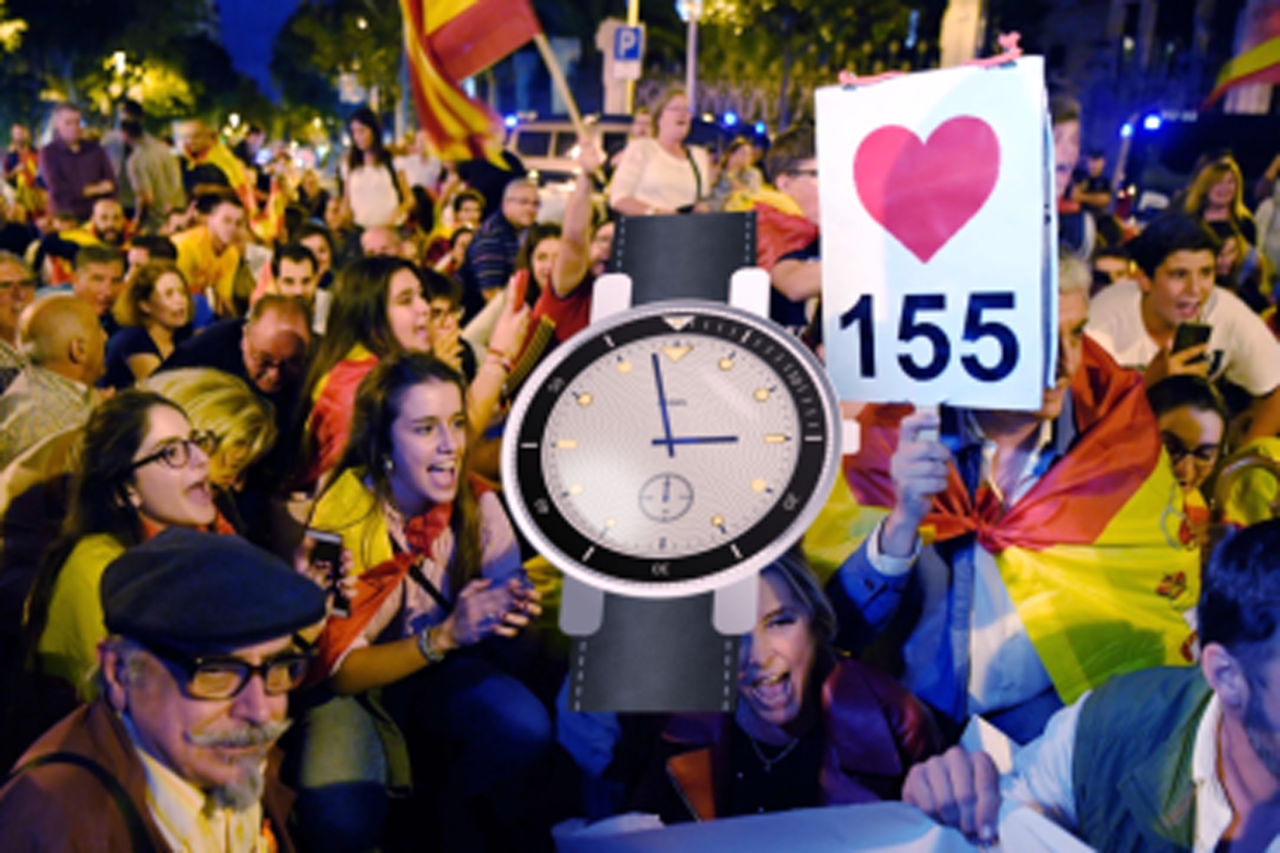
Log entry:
**2:58**
